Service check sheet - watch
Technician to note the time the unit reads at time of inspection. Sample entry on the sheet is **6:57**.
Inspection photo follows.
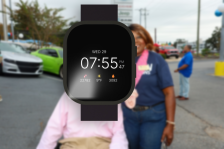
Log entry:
**7:55**
